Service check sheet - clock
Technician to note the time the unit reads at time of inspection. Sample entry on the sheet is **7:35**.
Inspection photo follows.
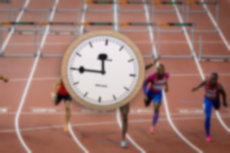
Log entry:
**11:45**
